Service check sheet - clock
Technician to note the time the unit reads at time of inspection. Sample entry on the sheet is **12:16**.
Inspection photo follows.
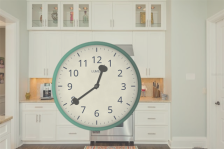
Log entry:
**12:39**
